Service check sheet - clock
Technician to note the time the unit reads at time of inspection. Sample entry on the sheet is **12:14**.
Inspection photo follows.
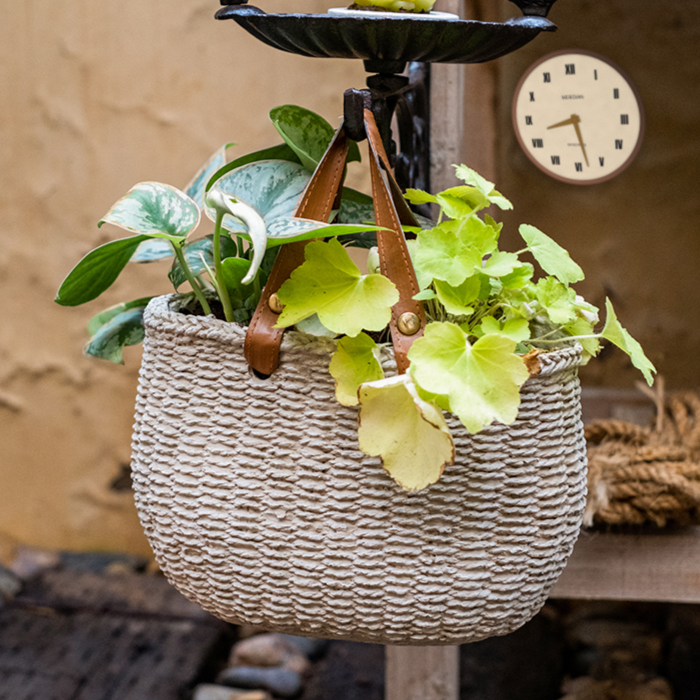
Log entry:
**8:28**
